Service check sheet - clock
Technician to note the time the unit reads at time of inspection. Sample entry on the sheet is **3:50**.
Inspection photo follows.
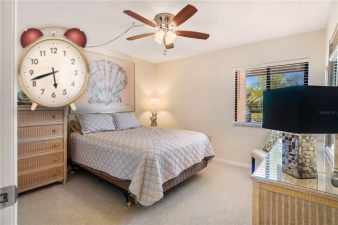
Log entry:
**5:42**
